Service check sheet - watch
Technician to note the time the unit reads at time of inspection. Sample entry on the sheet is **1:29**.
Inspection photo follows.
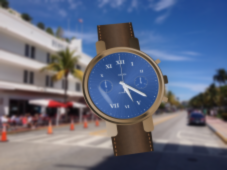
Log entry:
**5:21**
